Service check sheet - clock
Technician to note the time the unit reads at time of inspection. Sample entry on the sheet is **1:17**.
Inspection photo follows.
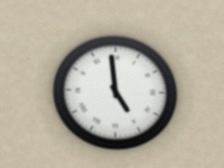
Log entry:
**4:59**
